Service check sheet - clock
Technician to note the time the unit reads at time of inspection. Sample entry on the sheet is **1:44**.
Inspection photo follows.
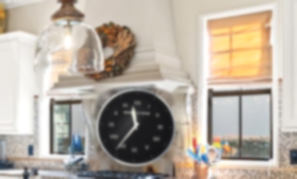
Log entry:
**11:36**
